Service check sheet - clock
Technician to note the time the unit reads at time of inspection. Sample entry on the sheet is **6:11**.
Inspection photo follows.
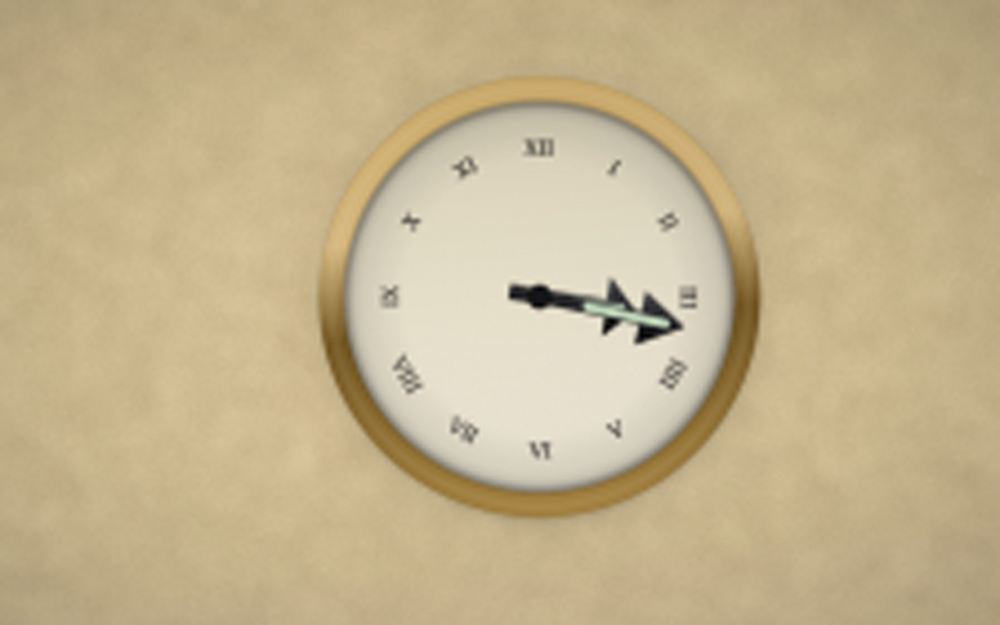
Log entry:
**3:17**
